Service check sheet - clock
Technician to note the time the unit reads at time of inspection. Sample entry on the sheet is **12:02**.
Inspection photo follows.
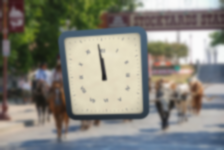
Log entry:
**11:59**
